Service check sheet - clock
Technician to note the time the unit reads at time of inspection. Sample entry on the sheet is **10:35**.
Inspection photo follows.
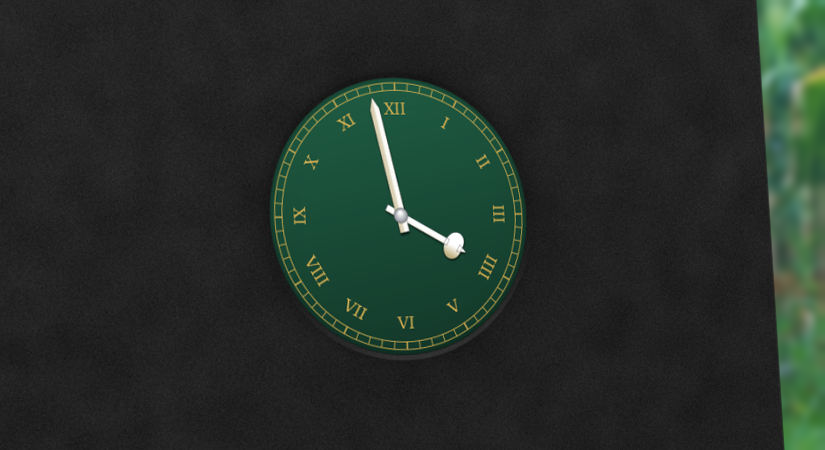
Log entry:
**3:58**
